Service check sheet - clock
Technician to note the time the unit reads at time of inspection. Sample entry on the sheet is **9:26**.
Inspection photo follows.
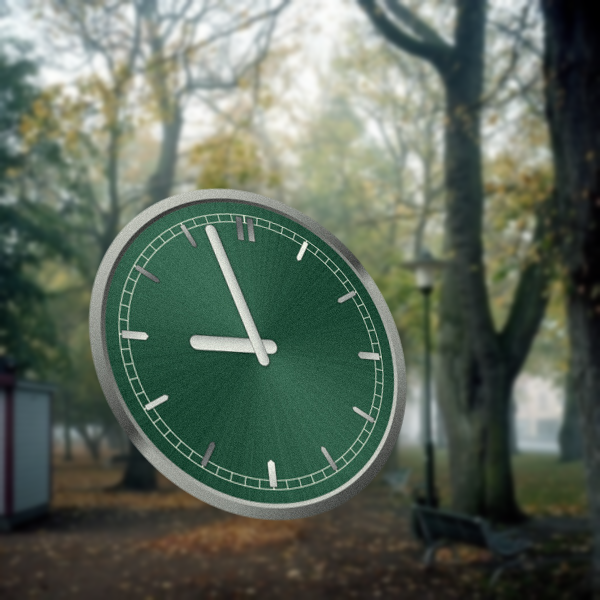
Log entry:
**8:57**
